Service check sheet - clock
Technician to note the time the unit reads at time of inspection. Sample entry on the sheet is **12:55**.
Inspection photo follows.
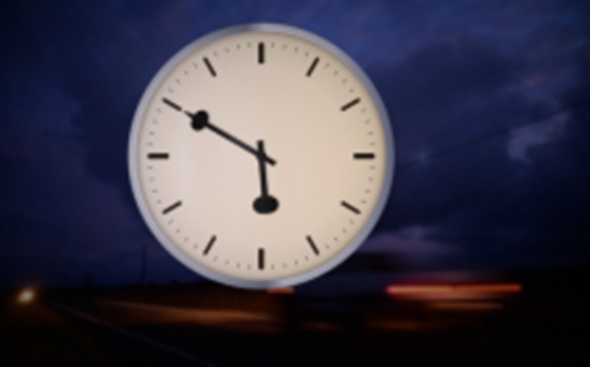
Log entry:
**5:50**
